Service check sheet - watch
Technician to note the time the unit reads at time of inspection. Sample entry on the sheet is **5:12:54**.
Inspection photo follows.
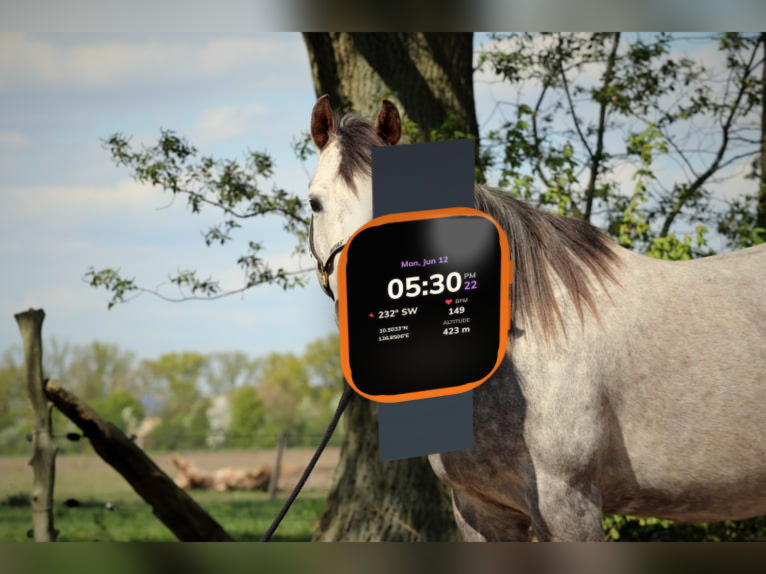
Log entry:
**5:30:22**
